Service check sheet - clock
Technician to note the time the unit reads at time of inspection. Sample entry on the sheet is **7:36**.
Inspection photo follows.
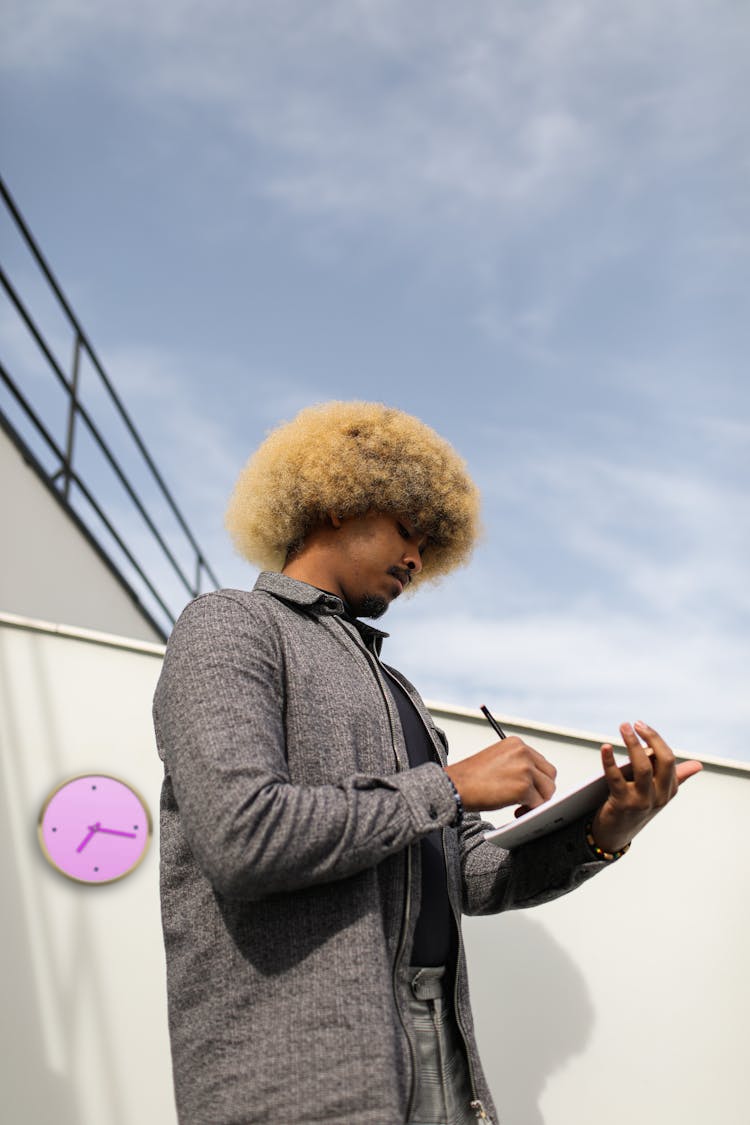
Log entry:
**7:17**
